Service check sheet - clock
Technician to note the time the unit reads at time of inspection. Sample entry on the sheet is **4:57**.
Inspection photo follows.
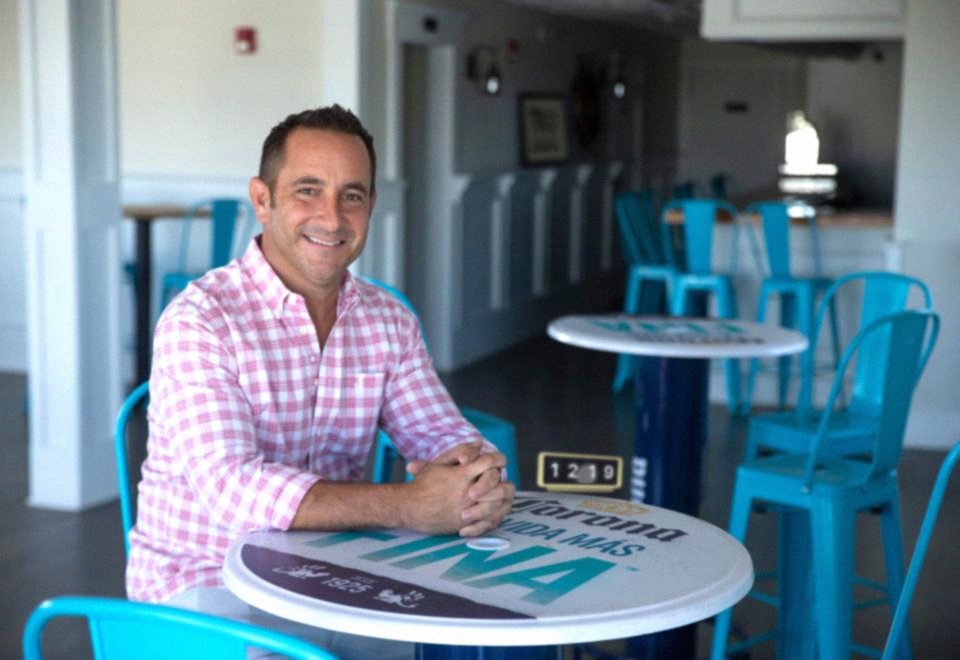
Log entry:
**12:19**
